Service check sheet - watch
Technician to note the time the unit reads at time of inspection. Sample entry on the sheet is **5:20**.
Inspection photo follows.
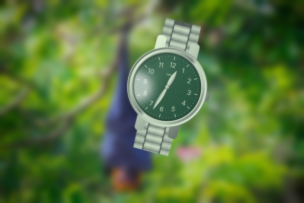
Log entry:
**12:33**
